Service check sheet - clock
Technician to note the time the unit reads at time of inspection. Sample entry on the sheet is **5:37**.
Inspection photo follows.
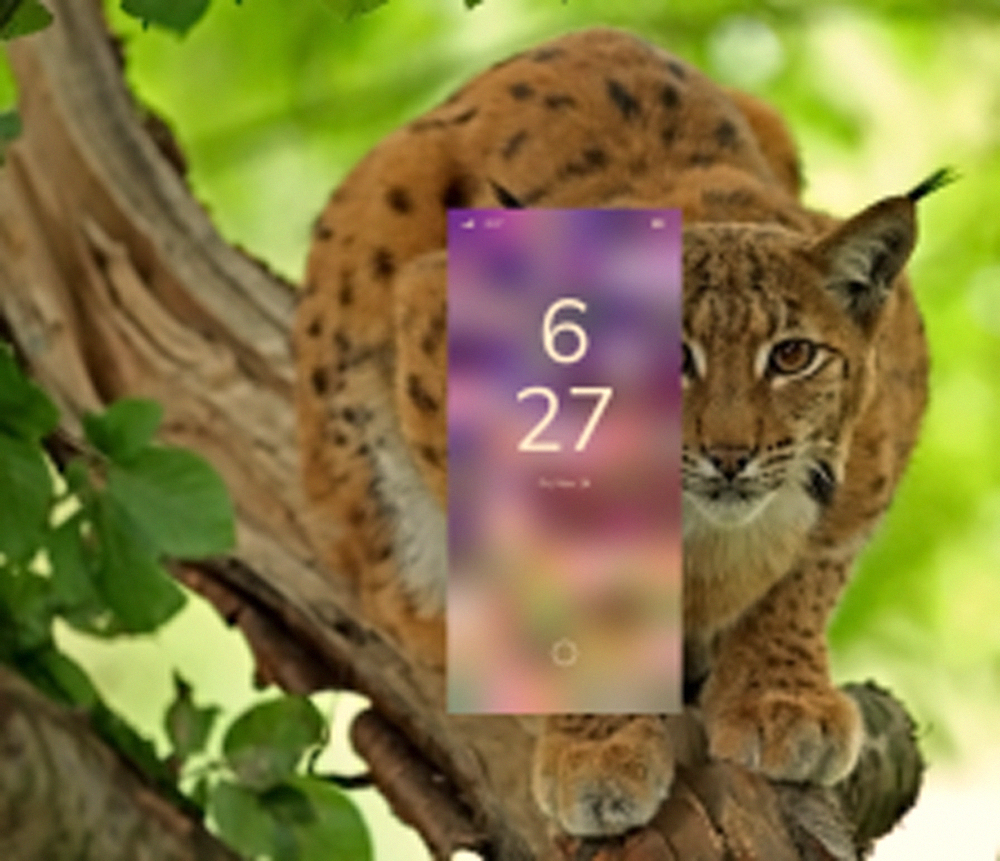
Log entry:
**6:27**
